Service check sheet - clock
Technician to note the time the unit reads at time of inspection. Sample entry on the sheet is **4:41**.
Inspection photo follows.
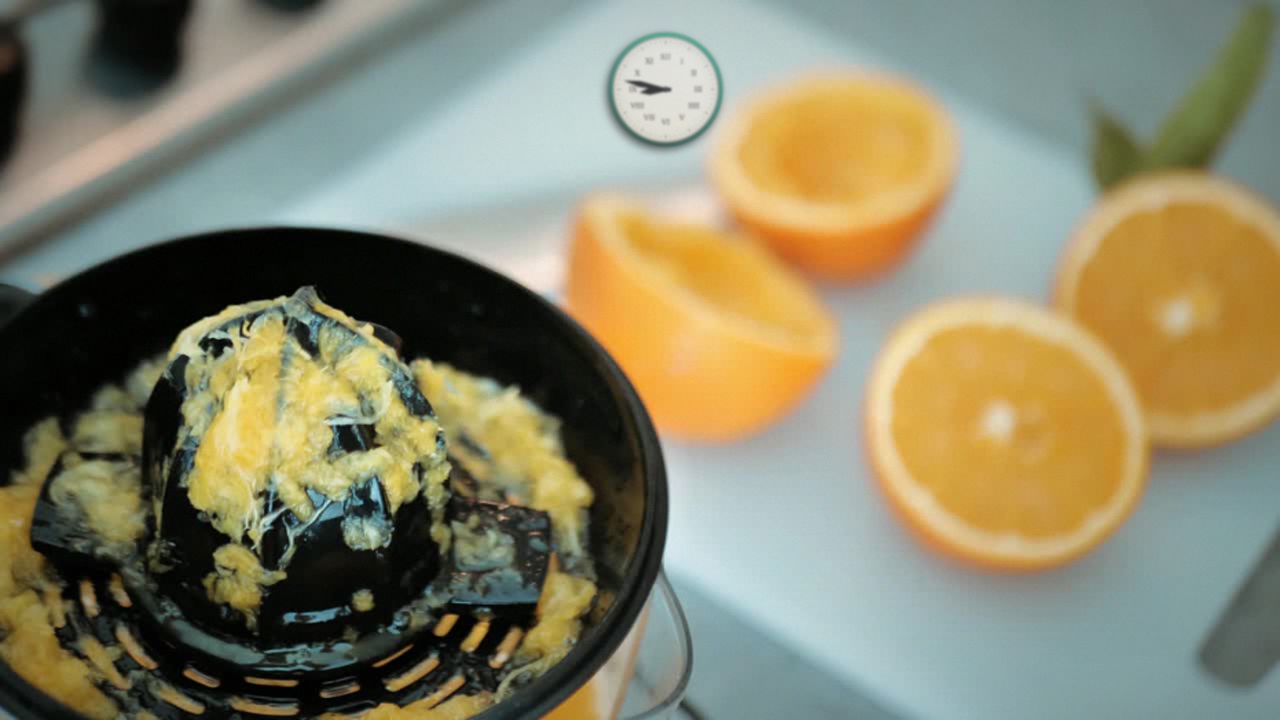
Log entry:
**8:47**
